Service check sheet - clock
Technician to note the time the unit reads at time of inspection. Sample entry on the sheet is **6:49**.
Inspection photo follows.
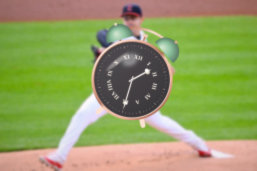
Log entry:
**1:30**
